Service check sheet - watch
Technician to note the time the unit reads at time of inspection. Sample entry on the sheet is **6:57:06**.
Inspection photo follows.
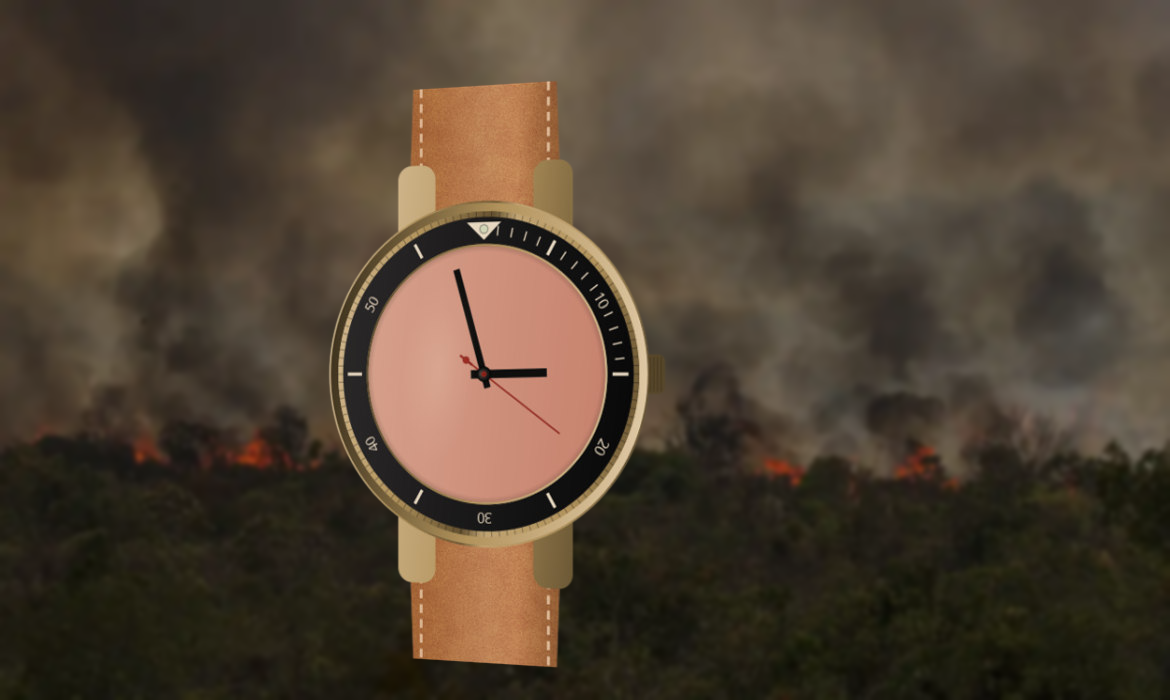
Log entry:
**2:57:21**
